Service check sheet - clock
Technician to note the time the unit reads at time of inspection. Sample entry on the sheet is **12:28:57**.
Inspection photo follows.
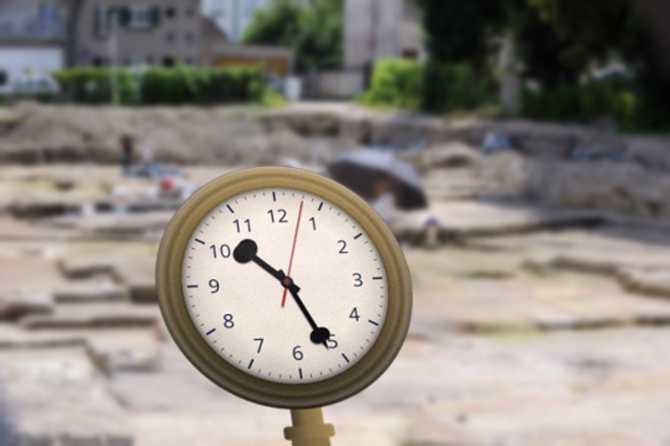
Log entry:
**10:26:03**
